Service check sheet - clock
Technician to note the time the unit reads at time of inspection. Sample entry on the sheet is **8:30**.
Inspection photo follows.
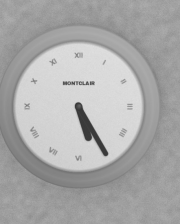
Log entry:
**5:25**
